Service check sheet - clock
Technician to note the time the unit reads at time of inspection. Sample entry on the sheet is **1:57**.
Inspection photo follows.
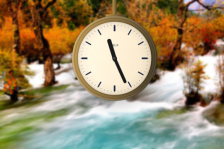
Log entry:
**11:26**
